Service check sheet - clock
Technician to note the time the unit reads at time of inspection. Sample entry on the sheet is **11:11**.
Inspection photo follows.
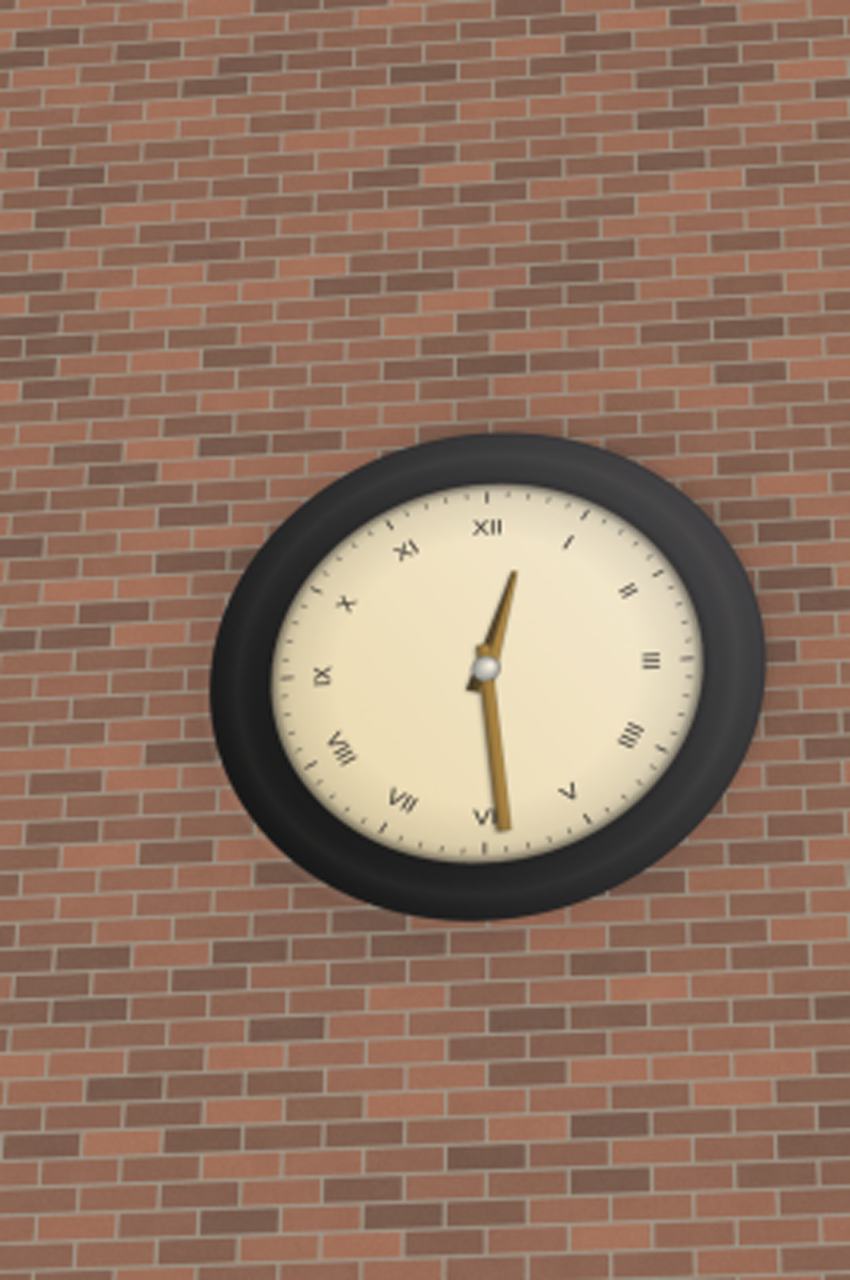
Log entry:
**12:29**
